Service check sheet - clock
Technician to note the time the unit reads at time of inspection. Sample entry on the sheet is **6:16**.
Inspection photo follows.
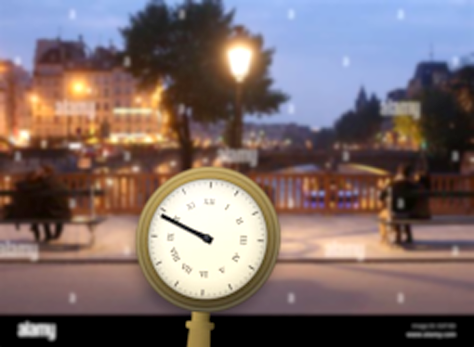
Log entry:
**9:49**
